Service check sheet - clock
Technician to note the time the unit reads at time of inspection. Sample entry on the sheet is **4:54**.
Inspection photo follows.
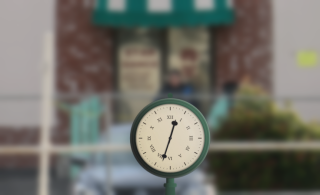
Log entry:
**12:33**
